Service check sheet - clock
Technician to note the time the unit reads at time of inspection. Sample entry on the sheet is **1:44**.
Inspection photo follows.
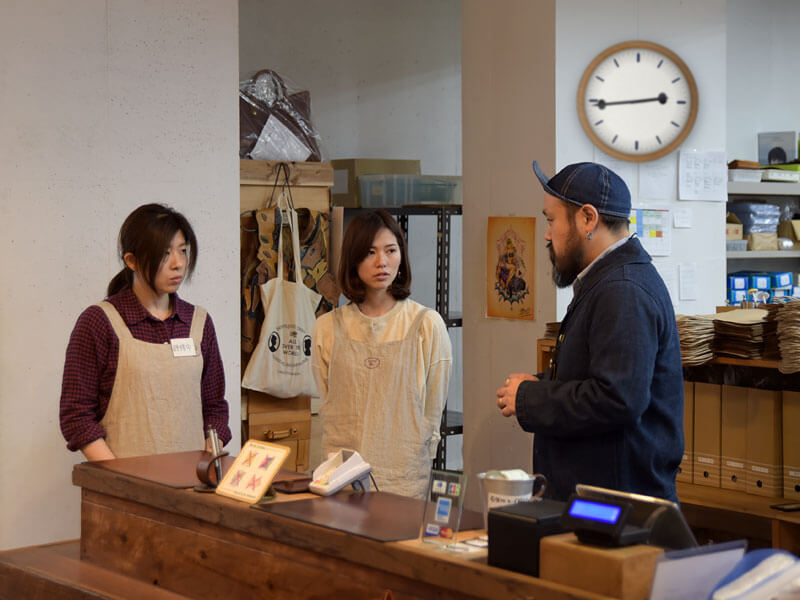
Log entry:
**2:44**
